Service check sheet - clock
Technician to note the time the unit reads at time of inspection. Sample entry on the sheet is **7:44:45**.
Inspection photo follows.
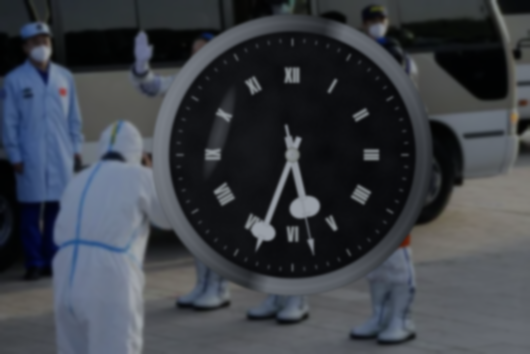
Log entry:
**5:33:28**
